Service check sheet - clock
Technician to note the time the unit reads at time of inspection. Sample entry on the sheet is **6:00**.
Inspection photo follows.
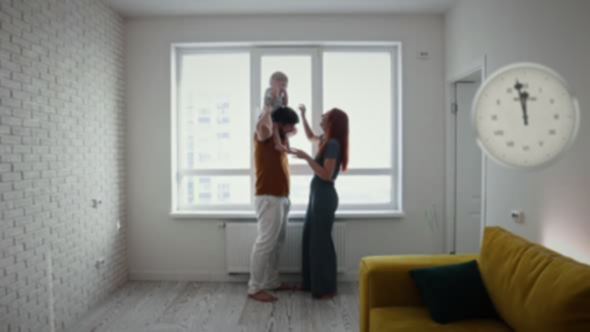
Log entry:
**11:58**
